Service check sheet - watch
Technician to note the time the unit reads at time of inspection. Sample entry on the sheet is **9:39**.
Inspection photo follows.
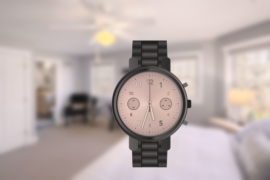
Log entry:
**5:33**
